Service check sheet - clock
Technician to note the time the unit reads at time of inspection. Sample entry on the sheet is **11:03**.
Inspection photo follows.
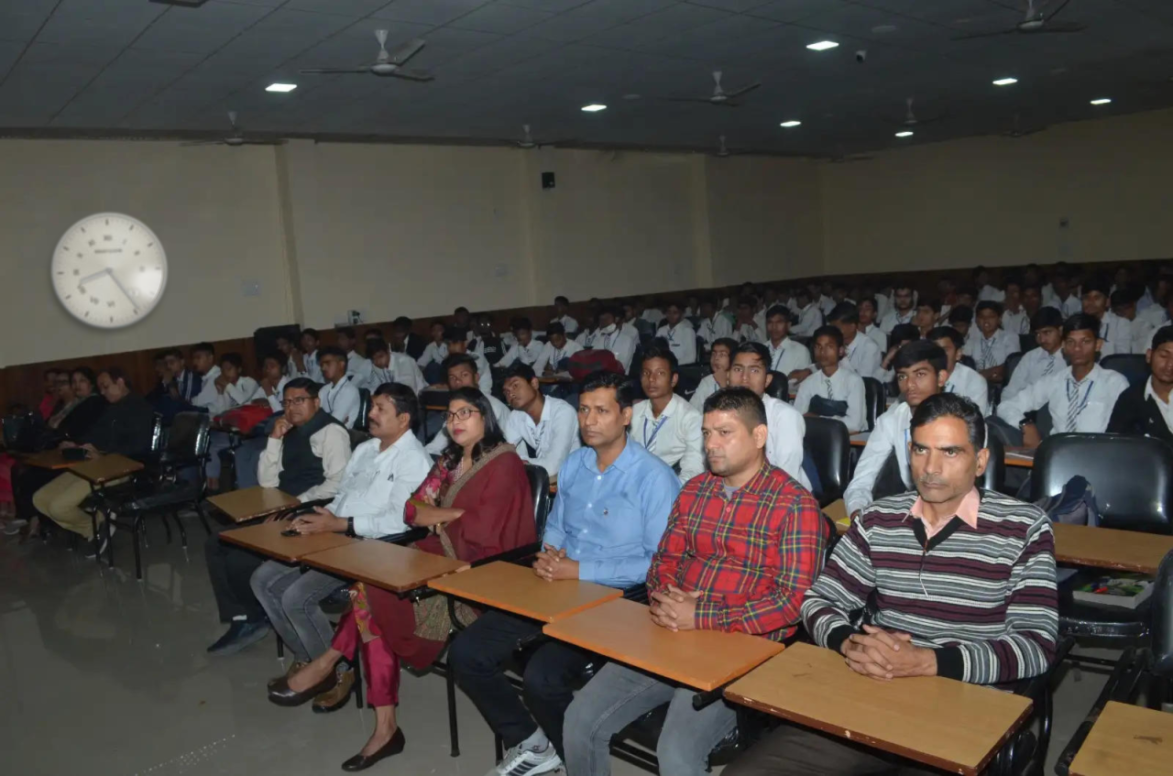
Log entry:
**8:24**
